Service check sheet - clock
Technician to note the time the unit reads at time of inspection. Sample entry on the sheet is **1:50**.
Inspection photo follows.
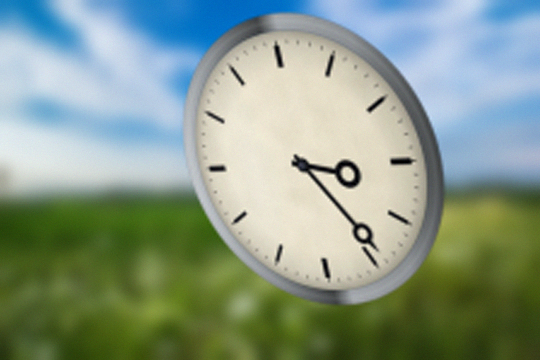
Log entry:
**3:24**
